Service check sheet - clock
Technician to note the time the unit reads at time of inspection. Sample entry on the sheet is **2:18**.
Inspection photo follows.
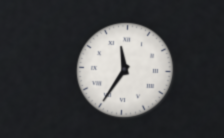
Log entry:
**11:35**
